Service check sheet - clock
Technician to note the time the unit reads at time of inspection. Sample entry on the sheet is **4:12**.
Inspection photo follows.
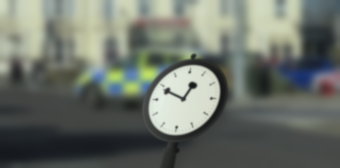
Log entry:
**12:49**
